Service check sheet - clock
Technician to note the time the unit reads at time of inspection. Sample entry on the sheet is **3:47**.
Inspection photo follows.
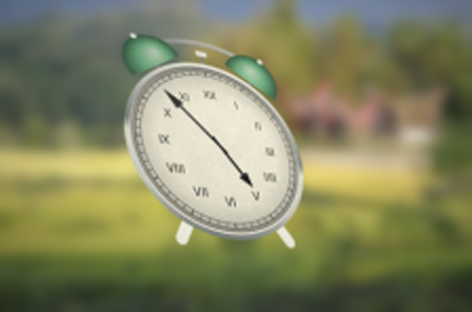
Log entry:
**4:53**
